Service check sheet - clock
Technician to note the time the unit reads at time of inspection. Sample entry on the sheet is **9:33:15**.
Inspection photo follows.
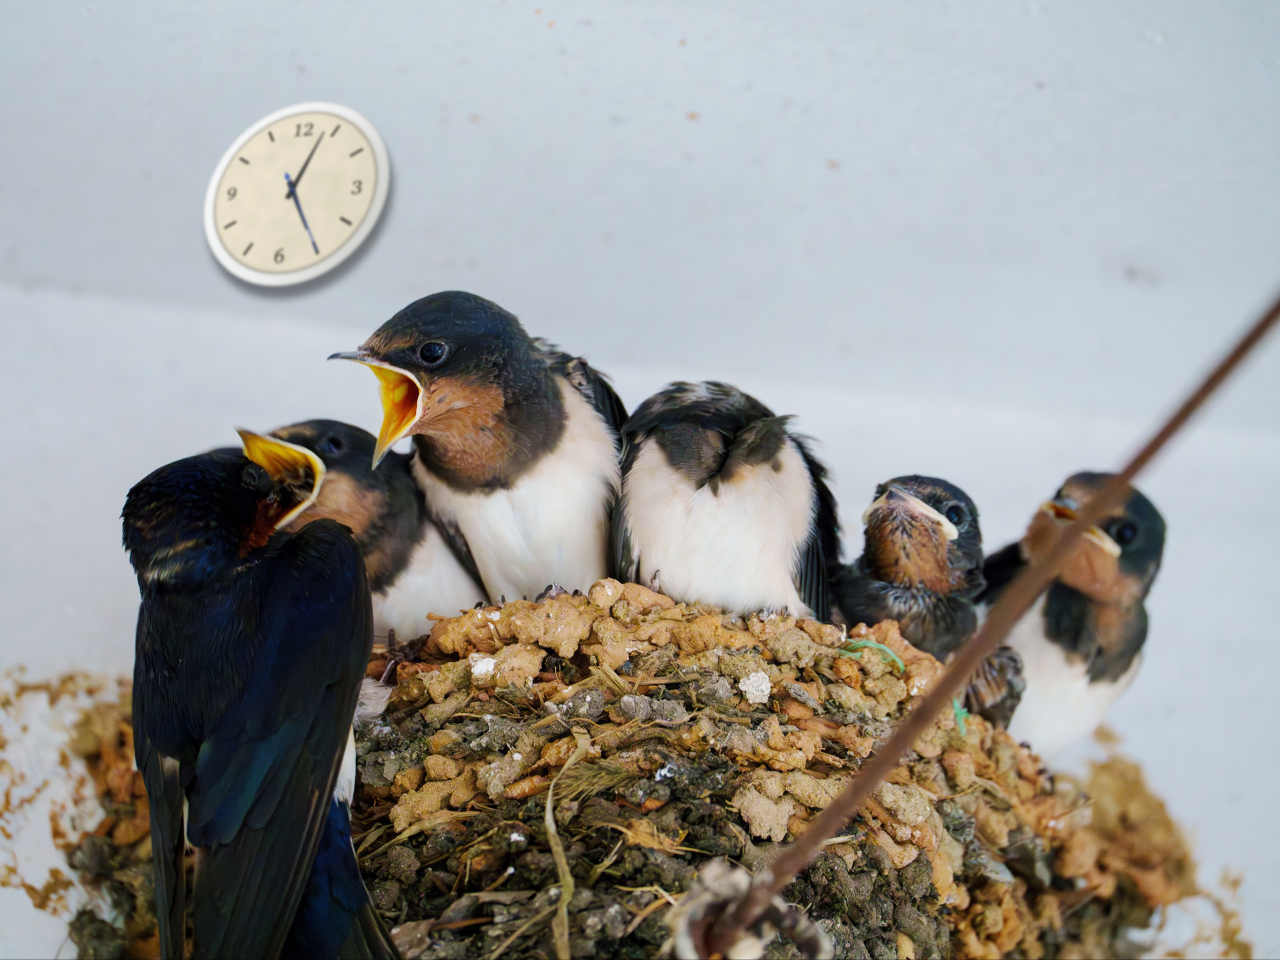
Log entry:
**5:03:25**
